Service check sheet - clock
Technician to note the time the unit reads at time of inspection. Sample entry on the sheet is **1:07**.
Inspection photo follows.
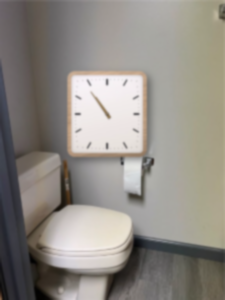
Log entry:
**10:54**
